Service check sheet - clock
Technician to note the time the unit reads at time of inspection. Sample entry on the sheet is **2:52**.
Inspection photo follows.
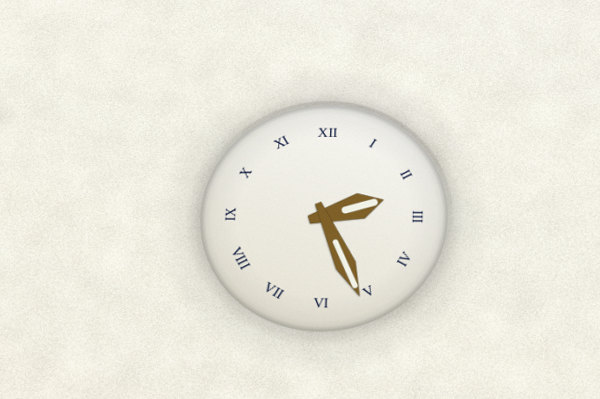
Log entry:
**2:26**
